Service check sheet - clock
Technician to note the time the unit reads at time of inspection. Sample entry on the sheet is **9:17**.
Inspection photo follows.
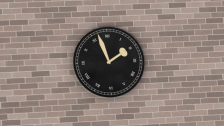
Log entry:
**1:57**
